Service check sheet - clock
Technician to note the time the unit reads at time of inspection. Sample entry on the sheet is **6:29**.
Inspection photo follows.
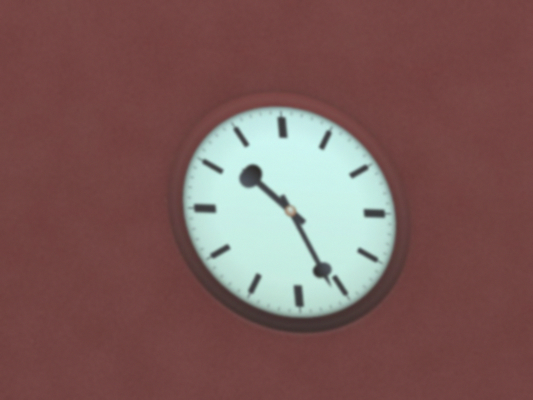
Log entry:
**10:26**
